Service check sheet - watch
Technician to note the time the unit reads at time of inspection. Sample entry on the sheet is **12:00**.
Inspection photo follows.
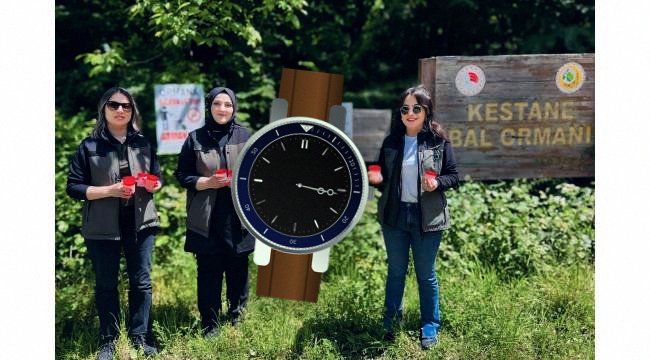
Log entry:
**3:16**
